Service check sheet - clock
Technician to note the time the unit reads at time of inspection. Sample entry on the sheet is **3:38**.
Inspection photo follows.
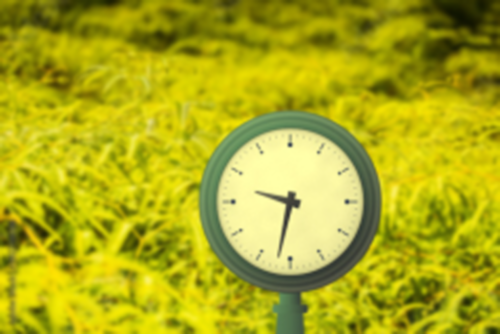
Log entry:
**9:32**
